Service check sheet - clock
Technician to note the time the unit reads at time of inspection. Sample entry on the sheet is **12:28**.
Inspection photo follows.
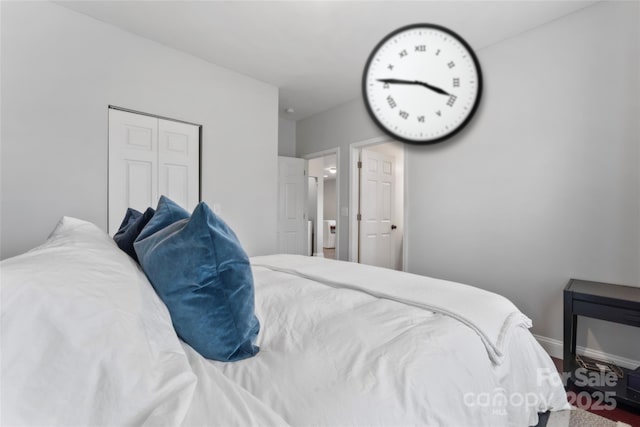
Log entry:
**3:46**
